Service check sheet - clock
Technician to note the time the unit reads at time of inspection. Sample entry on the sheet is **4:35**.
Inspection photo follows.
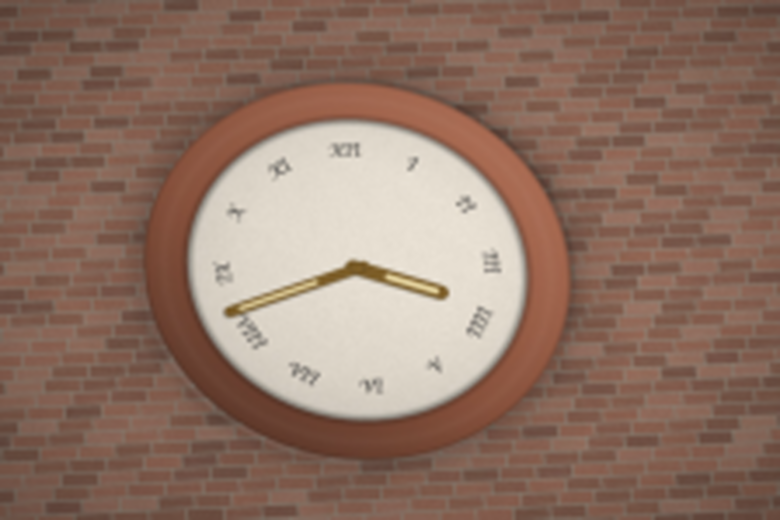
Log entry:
**3:42**
